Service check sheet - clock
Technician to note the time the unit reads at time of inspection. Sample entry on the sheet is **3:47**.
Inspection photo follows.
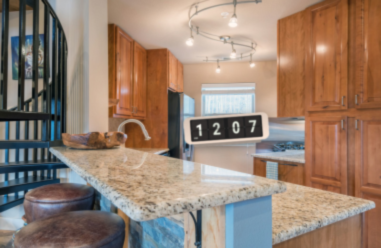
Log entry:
**12:07**
